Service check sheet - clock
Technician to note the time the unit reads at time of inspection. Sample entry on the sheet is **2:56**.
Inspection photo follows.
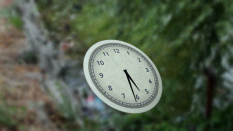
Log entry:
**5:31**
